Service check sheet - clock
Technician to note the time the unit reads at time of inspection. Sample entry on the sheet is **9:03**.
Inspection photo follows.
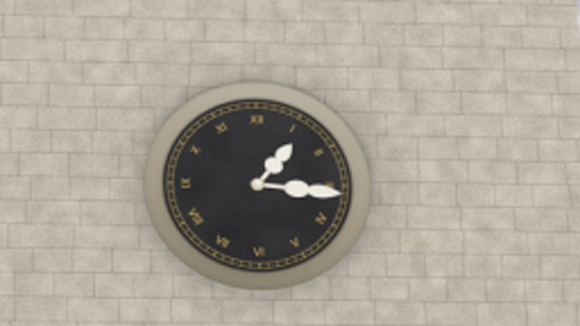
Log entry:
**1:16**
